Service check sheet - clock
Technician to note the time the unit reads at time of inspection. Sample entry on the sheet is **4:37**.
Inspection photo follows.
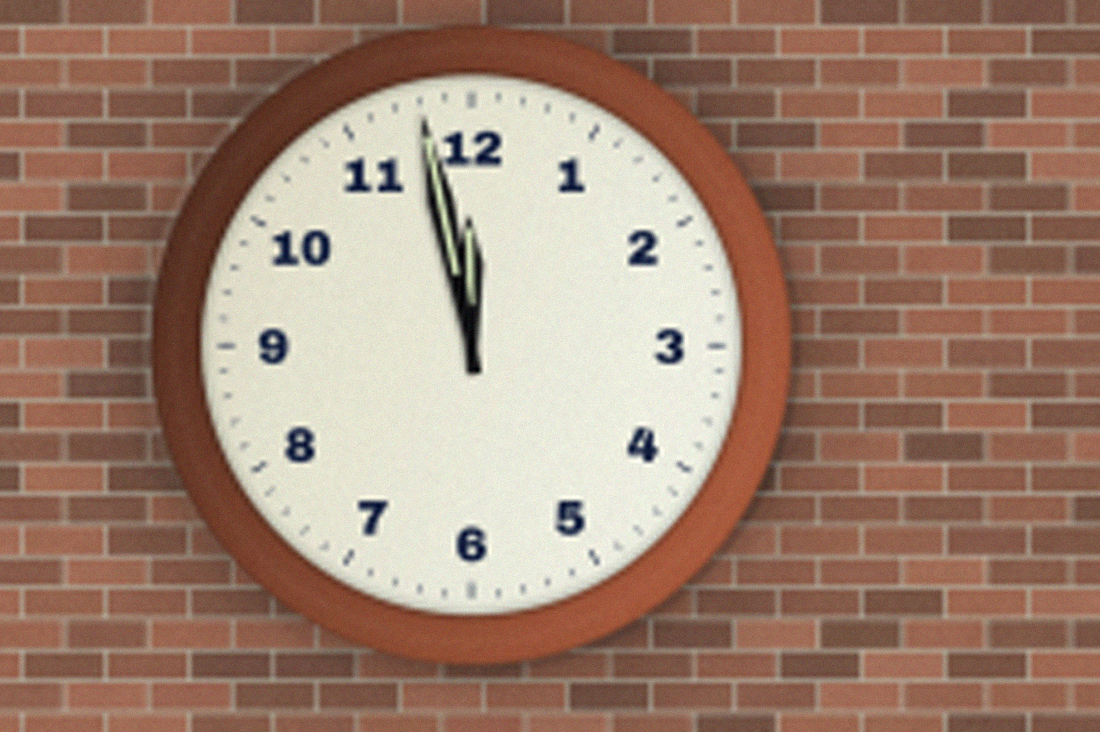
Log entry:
**11:58**
